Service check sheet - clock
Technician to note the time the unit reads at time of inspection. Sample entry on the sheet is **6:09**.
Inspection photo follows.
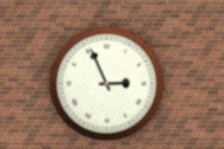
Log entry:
**2:56**
